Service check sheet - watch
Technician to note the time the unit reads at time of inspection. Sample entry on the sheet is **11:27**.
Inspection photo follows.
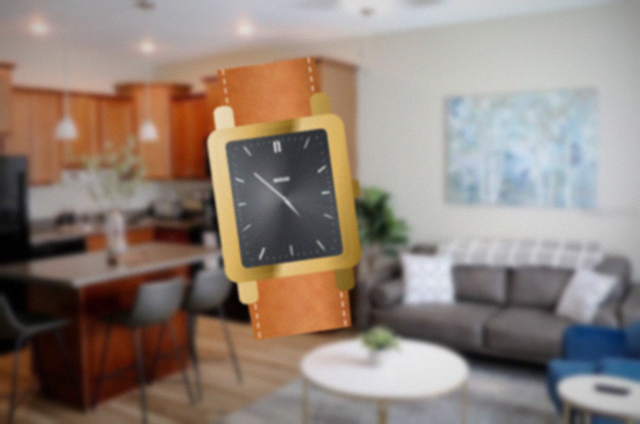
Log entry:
**4:53**
